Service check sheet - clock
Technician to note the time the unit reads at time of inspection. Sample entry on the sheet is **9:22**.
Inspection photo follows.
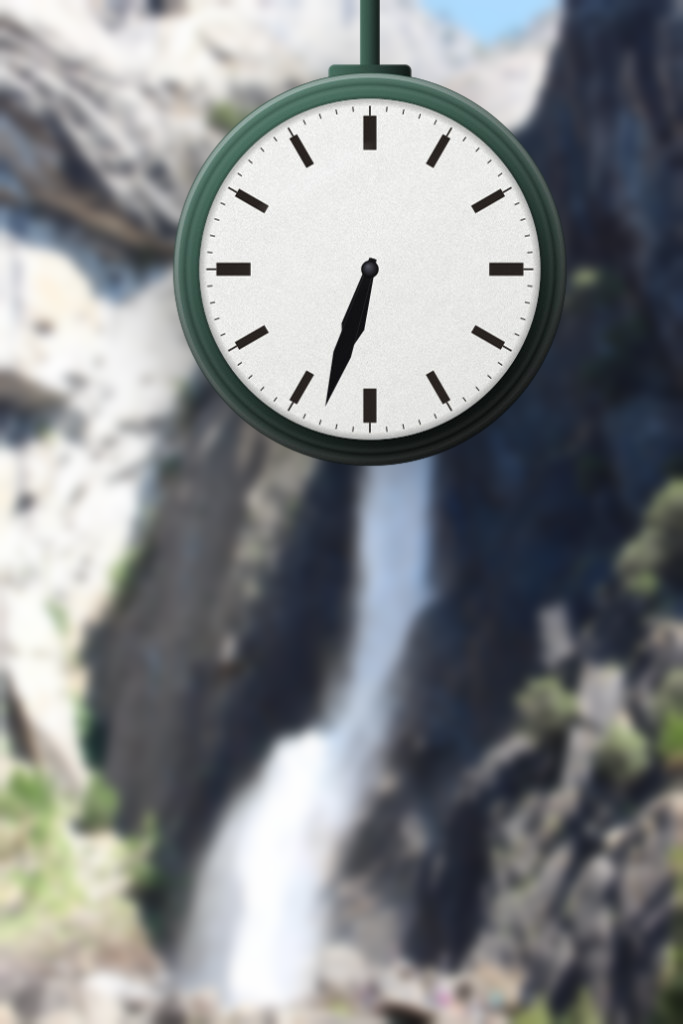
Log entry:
**6:33**
